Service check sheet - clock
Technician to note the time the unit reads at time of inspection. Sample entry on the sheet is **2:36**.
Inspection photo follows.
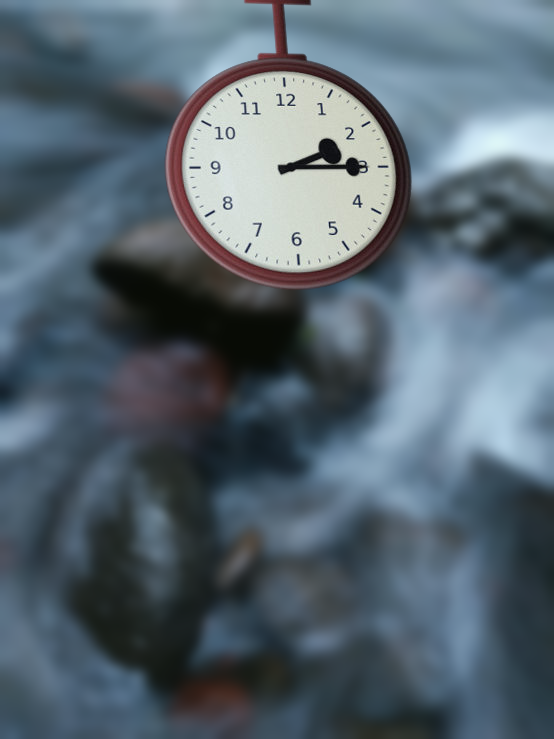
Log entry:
**2:15**
